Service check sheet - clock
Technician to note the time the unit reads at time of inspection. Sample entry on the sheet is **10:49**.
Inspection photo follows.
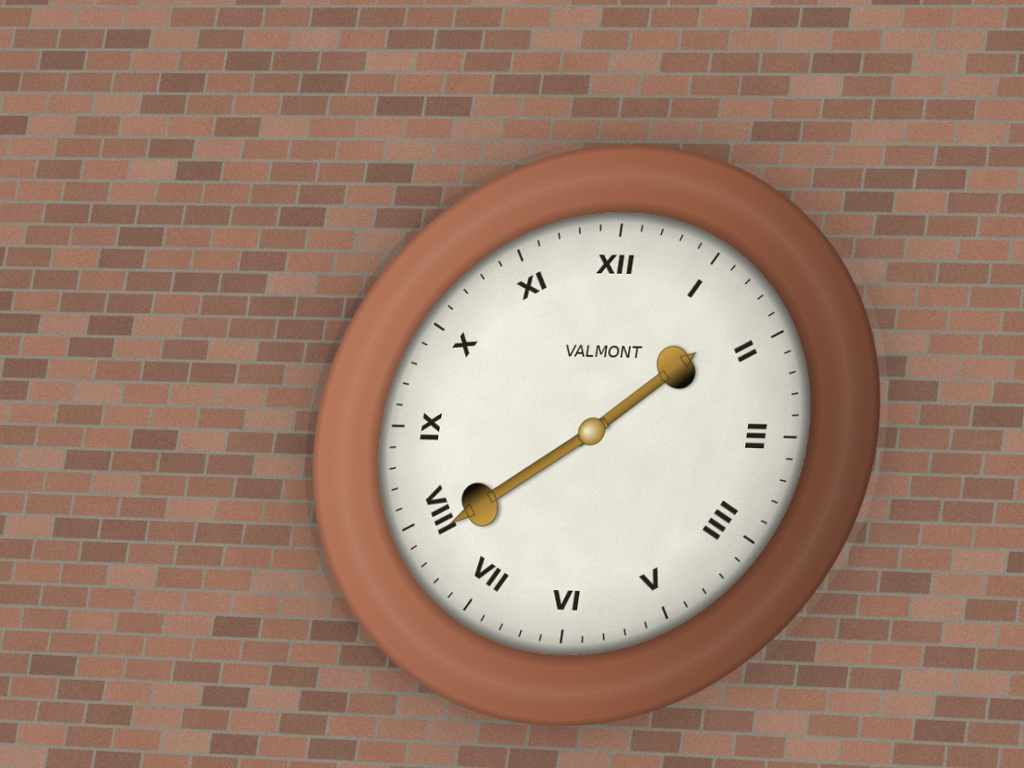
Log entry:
**1:39**
